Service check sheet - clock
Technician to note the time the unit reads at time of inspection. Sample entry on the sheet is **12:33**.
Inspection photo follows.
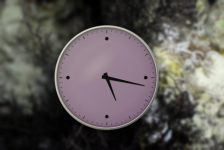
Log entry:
**5:17**
